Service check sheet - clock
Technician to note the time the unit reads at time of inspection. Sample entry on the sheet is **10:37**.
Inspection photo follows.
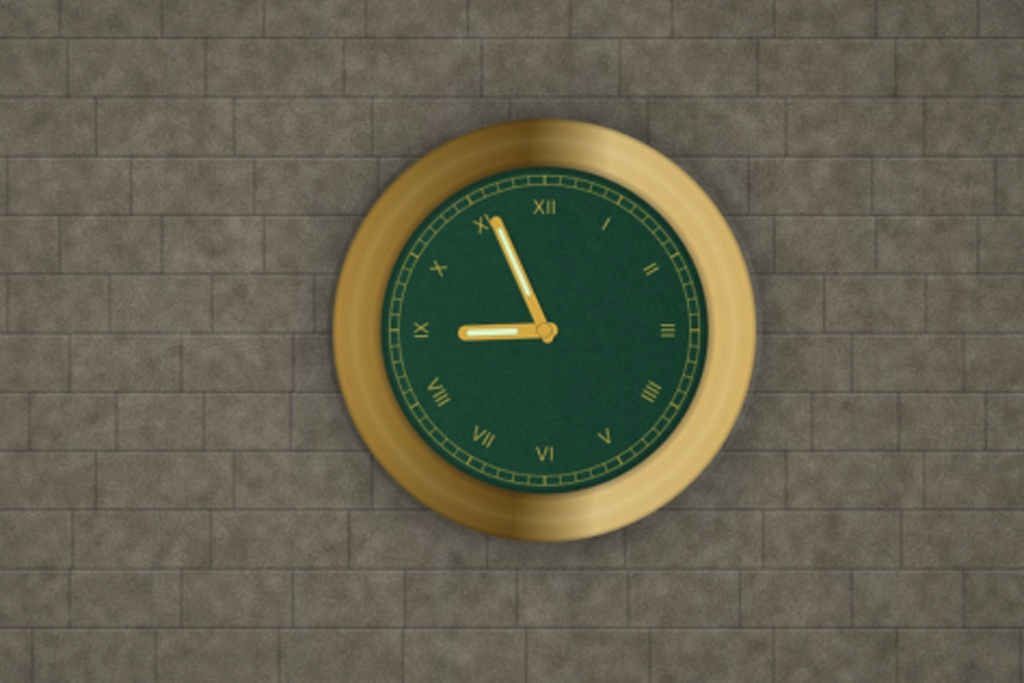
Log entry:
**8:56**
